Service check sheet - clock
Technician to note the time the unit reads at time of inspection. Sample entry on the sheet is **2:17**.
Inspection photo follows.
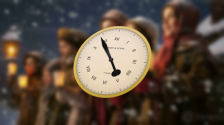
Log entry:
**4:54**
